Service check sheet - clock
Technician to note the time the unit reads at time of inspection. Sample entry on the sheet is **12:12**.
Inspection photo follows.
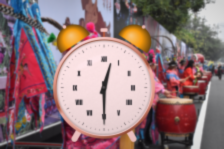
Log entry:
**12:30**
